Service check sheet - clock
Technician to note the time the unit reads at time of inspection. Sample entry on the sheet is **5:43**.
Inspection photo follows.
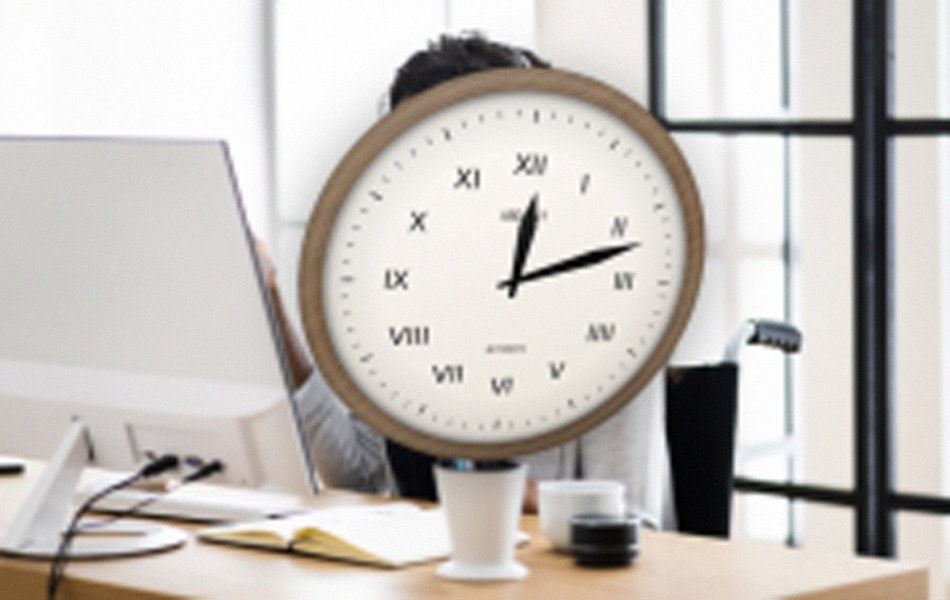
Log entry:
**12:12**
